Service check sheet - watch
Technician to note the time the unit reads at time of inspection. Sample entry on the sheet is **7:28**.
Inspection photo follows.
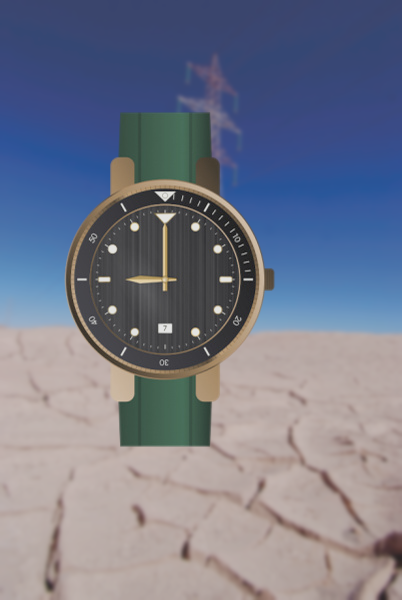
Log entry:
**9:00**
